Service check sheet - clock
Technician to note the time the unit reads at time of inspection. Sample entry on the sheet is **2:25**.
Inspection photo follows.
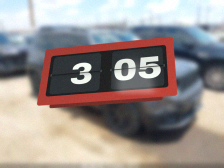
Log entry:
**3:05**
